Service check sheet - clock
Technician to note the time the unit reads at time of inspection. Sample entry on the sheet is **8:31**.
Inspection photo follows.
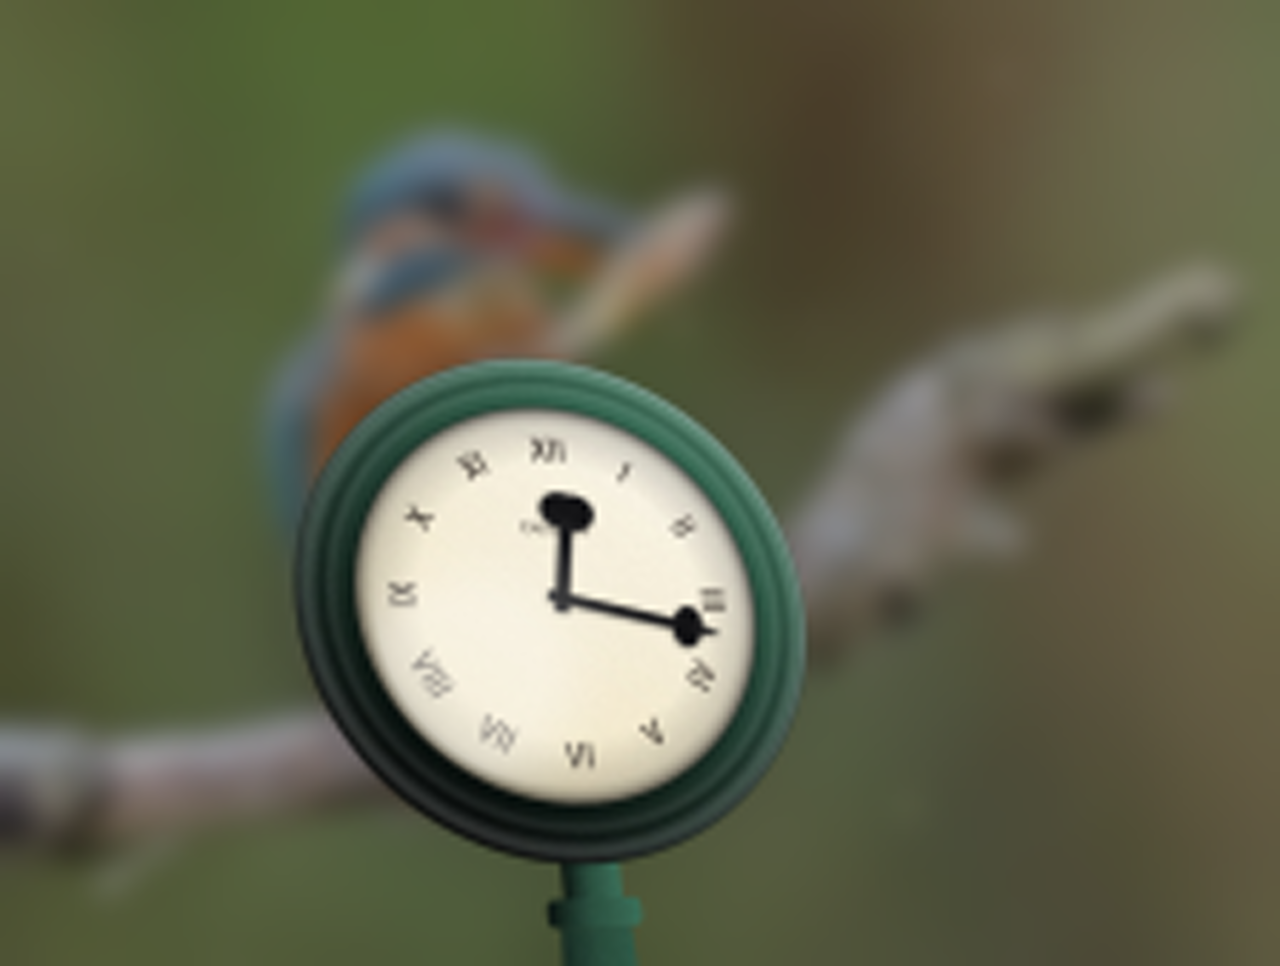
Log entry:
**12:17**
